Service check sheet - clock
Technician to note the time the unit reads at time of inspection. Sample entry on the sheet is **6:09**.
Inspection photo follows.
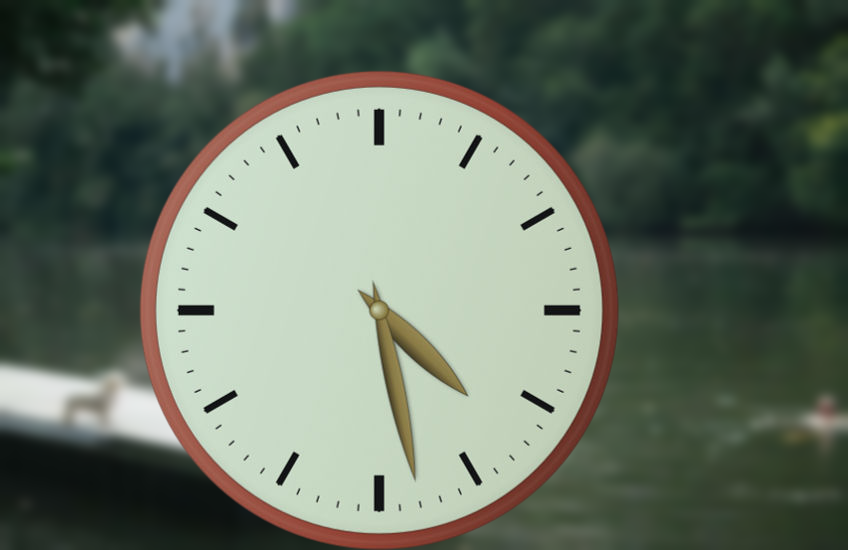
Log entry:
**4:28**
